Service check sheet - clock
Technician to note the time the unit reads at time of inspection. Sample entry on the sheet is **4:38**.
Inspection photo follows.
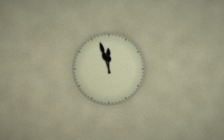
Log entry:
**11:57**
